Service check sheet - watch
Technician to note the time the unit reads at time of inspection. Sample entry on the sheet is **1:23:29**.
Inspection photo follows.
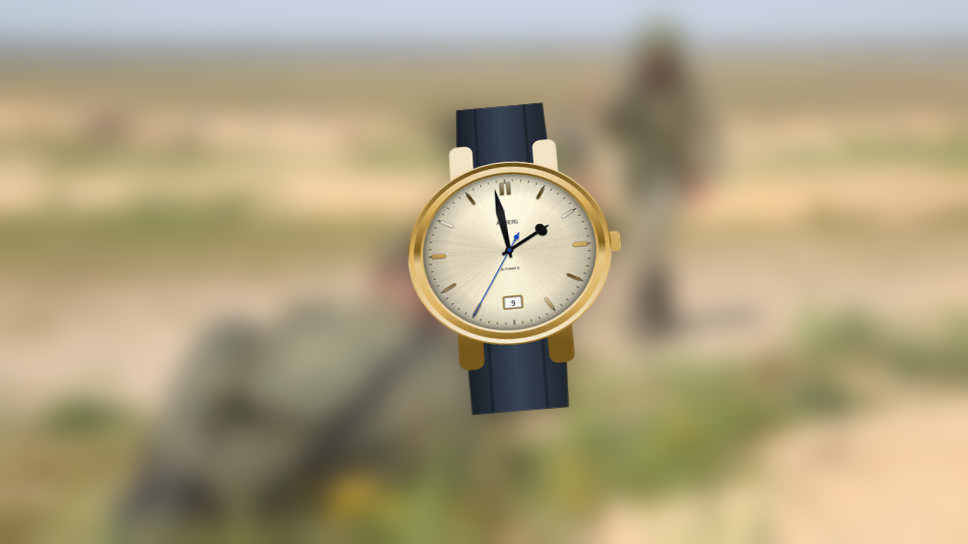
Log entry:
**1:58:35**
